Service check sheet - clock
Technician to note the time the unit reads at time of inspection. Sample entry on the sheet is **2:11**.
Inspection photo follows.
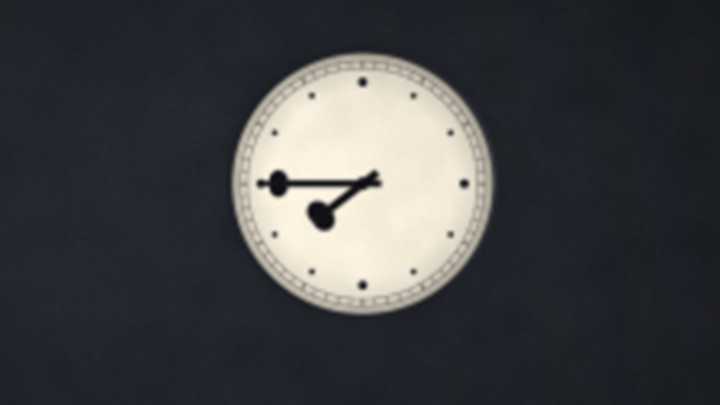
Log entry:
**7:45**
